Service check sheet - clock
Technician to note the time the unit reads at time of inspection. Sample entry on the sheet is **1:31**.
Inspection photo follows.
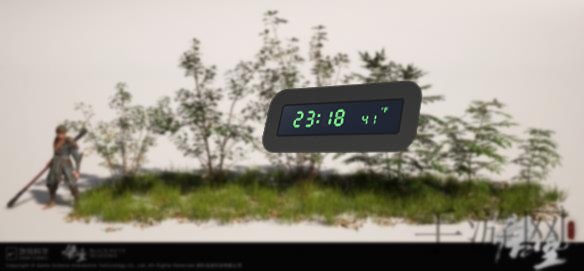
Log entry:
**23:18**
